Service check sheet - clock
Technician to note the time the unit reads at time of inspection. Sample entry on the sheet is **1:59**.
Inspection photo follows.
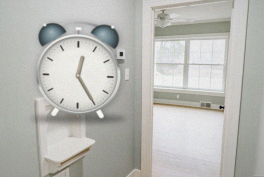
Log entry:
**12:25**
